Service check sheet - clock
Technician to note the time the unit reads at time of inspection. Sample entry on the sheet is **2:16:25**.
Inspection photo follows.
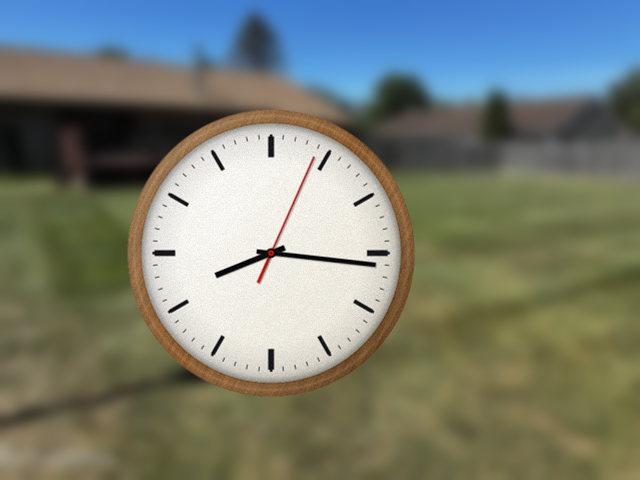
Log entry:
**8:16:04**
